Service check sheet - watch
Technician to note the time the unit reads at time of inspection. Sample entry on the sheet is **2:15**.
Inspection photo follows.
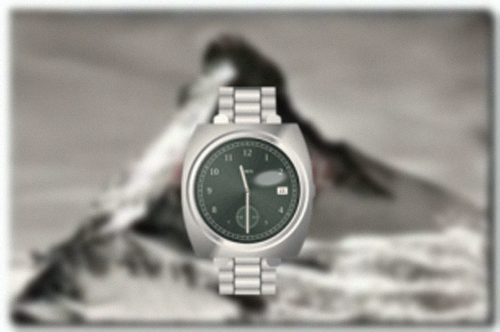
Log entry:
**11:30**
